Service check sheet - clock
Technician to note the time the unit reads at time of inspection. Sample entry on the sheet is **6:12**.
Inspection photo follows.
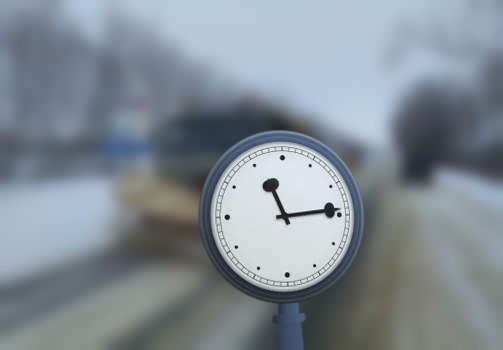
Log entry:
**11:14**
